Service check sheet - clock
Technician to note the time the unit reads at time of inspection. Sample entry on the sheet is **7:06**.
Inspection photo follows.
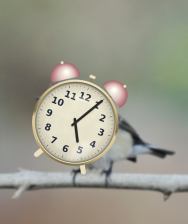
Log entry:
**5:05**
